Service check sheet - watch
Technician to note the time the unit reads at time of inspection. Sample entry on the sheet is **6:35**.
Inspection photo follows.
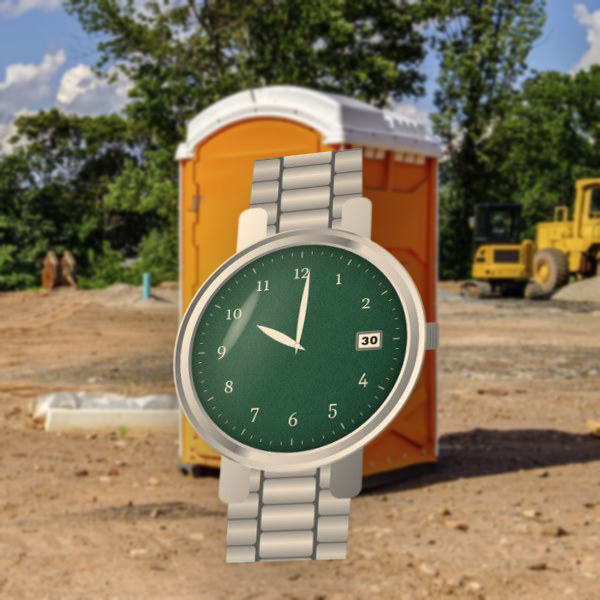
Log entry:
**10:01**
